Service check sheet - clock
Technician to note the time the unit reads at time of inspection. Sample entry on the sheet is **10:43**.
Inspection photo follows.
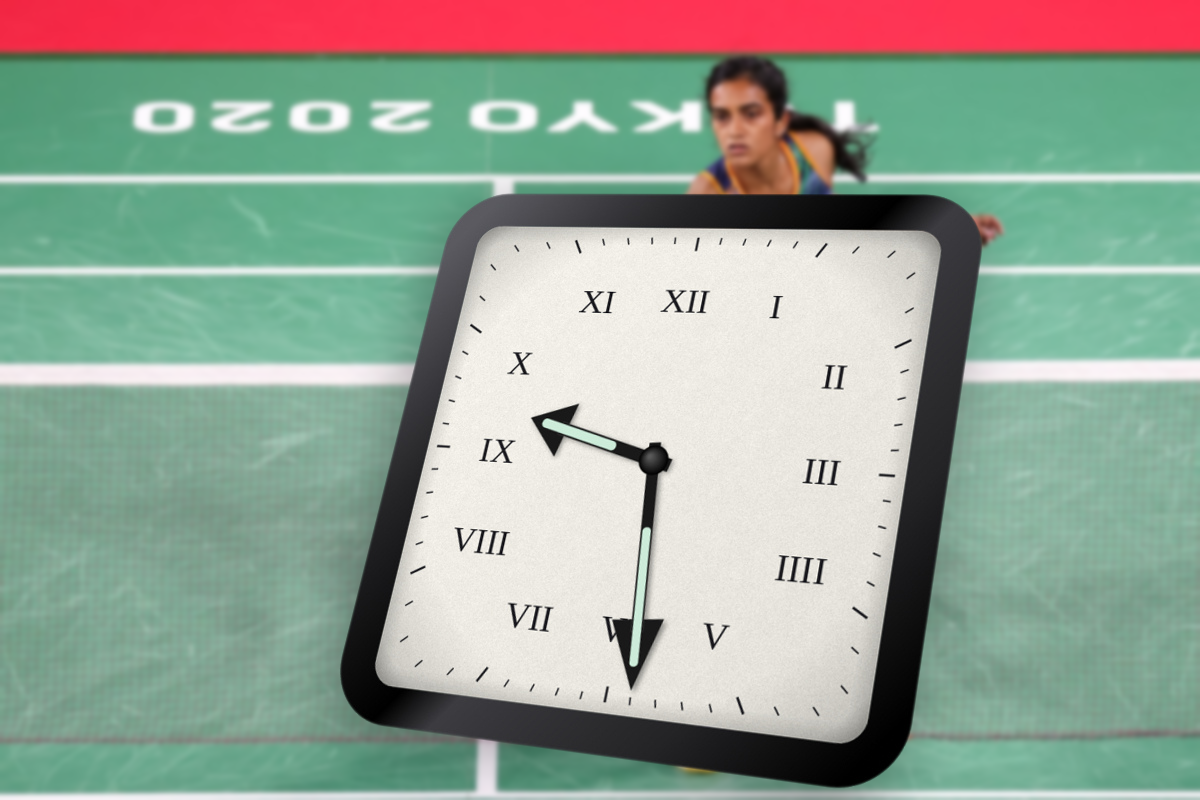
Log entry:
**9:29**
